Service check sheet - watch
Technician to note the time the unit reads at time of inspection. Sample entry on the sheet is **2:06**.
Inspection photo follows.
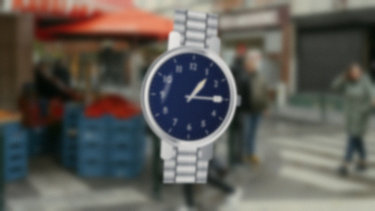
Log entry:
**1:15**
